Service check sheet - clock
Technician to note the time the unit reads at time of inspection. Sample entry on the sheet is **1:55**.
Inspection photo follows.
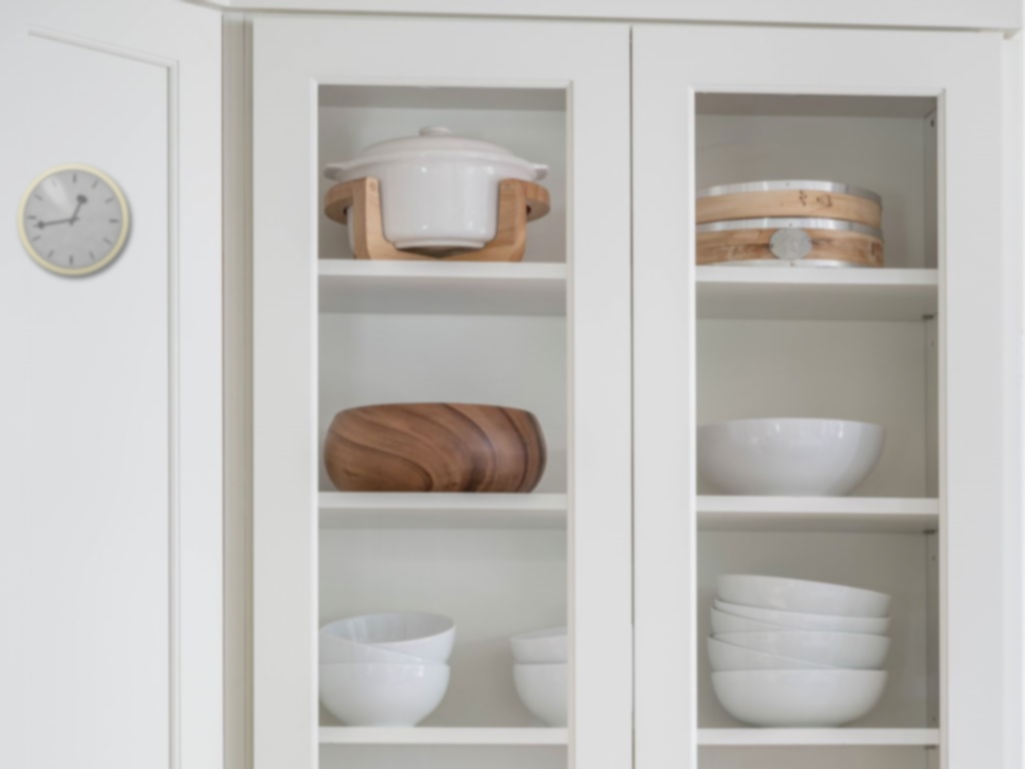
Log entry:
**12:43**
